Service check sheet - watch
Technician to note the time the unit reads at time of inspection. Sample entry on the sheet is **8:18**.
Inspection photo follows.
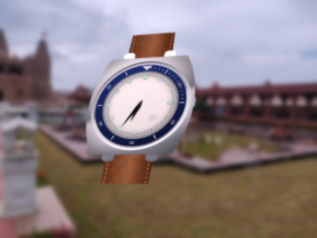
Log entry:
**6:35**
